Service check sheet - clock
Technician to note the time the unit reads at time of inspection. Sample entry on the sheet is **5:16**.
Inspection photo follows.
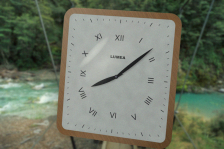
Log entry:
**8:08**
